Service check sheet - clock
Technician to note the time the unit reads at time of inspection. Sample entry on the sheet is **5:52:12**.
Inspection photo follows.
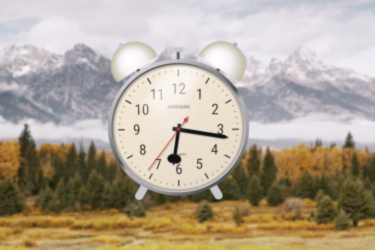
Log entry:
**6:16:36**
